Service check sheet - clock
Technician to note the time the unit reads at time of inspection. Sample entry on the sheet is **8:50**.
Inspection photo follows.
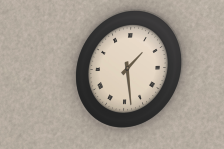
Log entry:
**1:28**
